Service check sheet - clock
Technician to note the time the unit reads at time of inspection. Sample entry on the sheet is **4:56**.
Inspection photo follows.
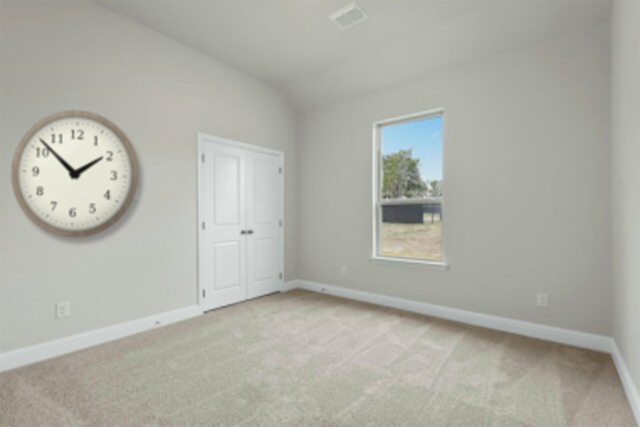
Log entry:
**1:52**
